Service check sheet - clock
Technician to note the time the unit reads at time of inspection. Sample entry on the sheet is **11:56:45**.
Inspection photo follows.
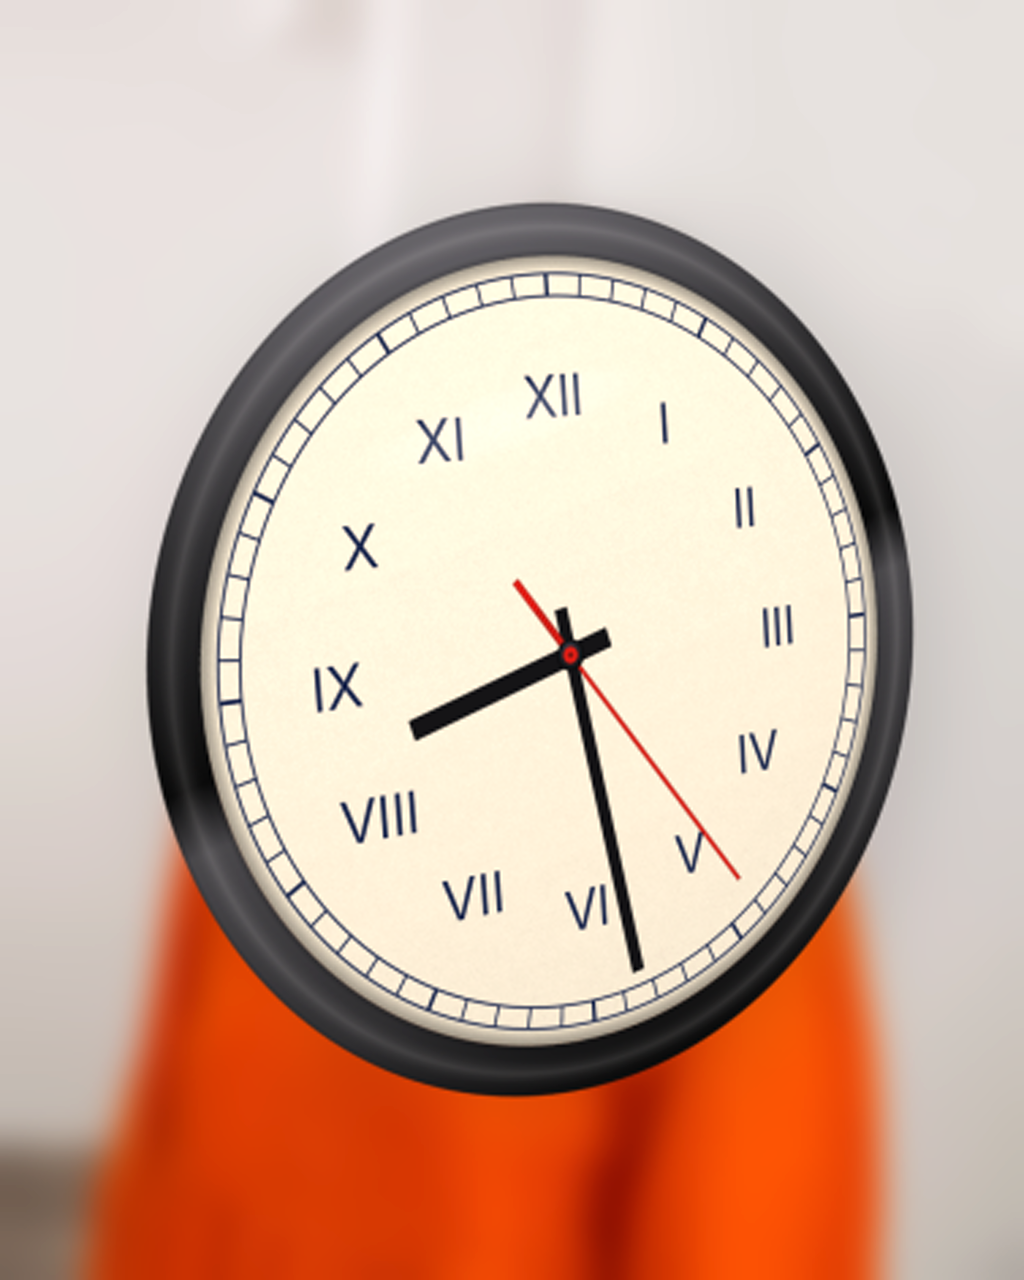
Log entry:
**8:28:24**
